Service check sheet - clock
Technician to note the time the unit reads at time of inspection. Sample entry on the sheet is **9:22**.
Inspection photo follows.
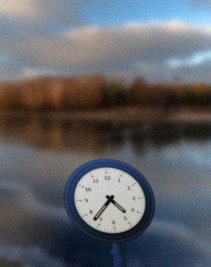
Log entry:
**4:37**
